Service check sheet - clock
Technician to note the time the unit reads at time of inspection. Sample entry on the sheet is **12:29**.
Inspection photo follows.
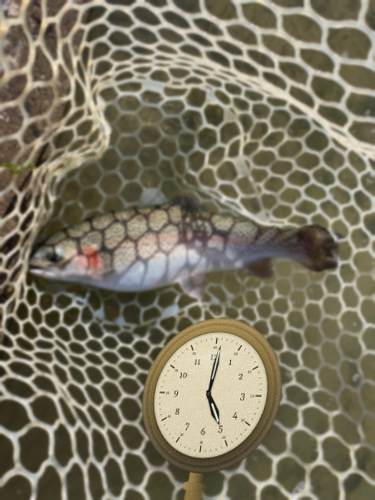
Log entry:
**5:01**
